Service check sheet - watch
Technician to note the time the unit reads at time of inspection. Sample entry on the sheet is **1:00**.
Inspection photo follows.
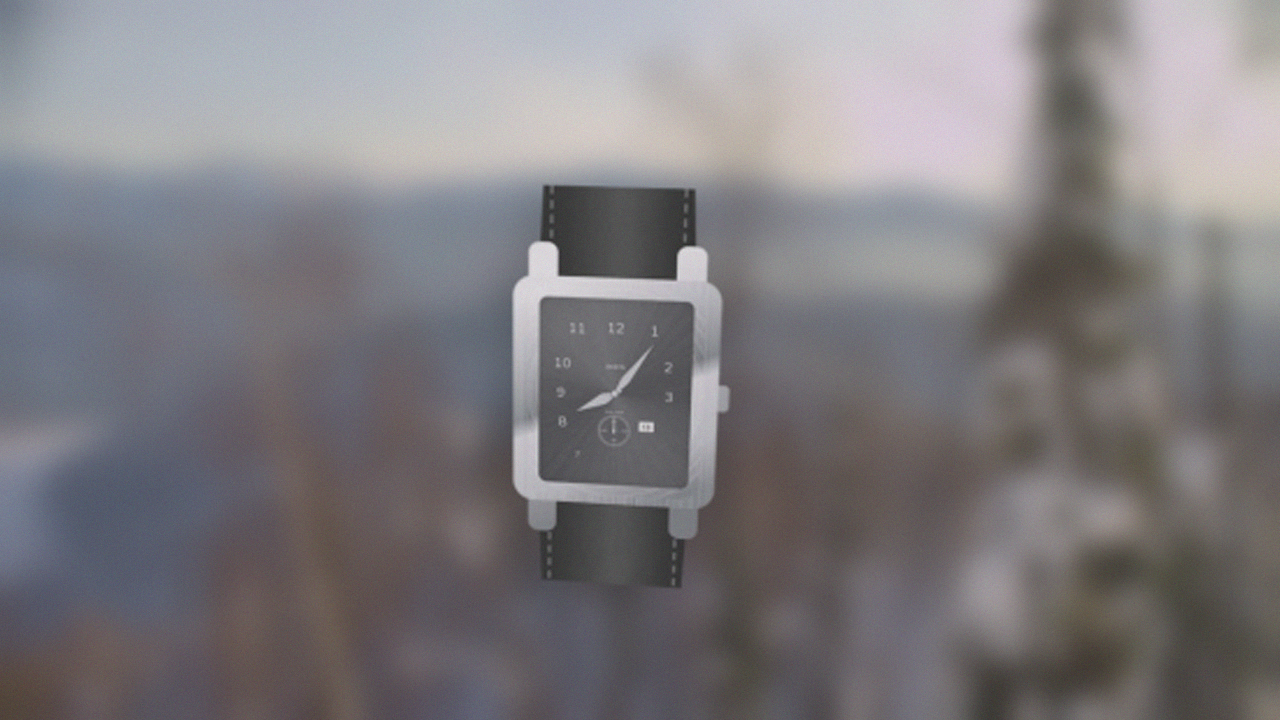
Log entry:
**8:06**
